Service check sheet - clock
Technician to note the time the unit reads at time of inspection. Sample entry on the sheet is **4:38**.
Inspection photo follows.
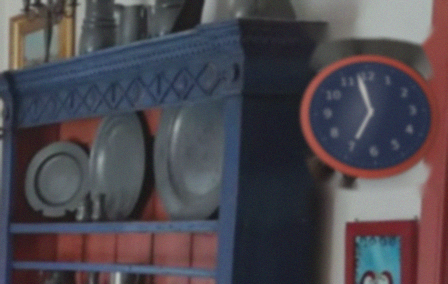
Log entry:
**6:58**
